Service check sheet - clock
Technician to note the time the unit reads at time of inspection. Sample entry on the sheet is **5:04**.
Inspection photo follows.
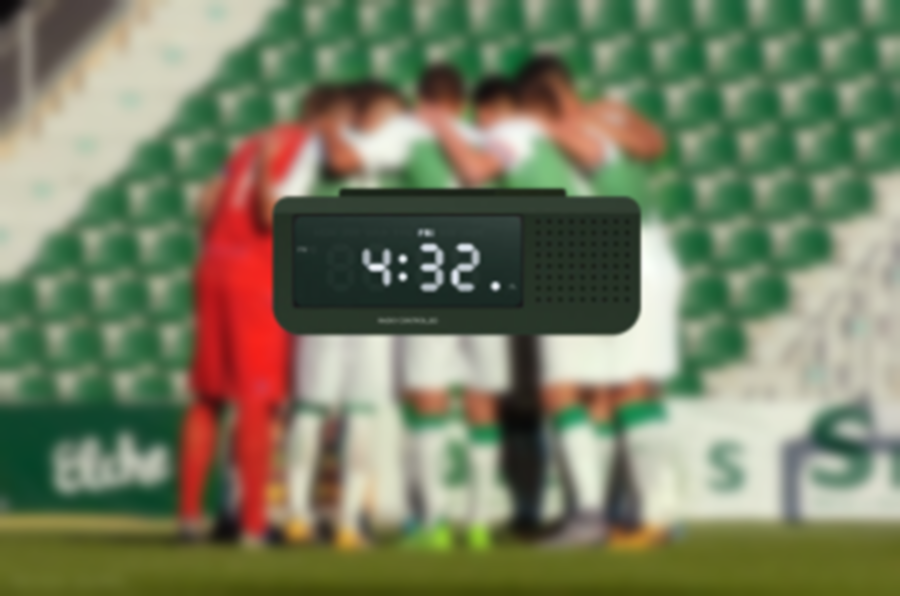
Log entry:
**4:32**
